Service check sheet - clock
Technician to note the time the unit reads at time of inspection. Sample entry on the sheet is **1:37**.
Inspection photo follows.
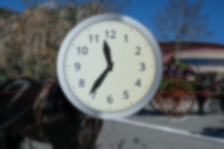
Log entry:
**11:36**
